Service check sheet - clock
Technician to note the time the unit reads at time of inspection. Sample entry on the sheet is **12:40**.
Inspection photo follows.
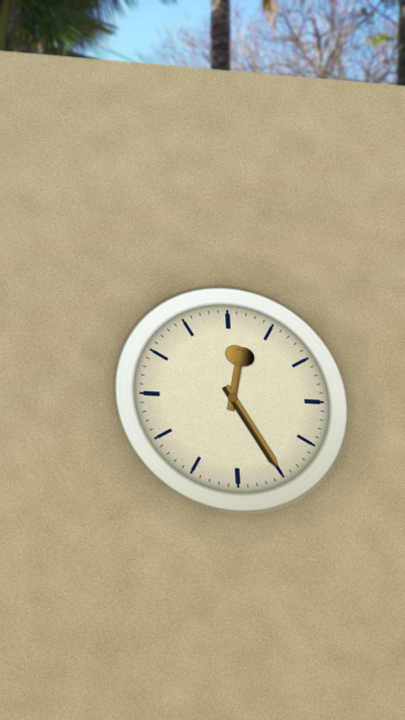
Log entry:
**12:25**
